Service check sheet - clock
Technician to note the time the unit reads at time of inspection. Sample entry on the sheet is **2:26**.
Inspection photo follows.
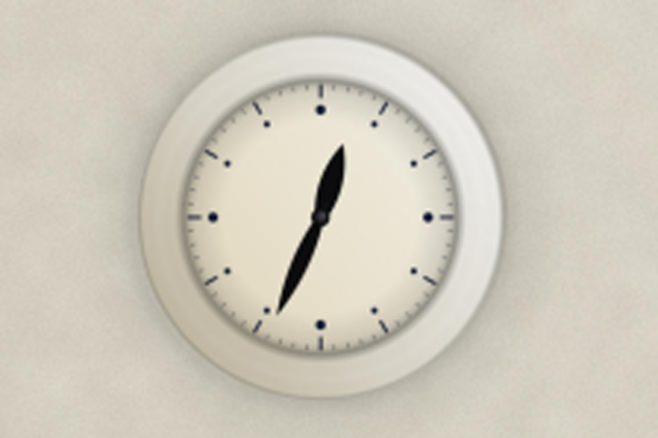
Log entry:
**12:34**
